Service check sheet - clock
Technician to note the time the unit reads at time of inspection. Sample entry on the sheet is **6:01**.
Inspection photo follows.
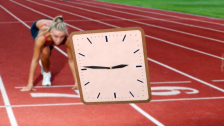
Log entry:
**2:46**
